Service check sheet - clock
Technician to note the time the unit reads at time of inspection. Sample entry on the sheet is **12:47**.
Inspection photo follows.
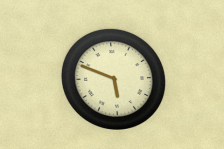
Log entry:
**5:49**
